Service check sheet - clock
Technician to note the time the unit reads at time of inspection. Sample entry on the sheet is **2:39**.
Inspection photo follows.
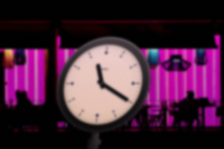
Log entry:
**11:20**
